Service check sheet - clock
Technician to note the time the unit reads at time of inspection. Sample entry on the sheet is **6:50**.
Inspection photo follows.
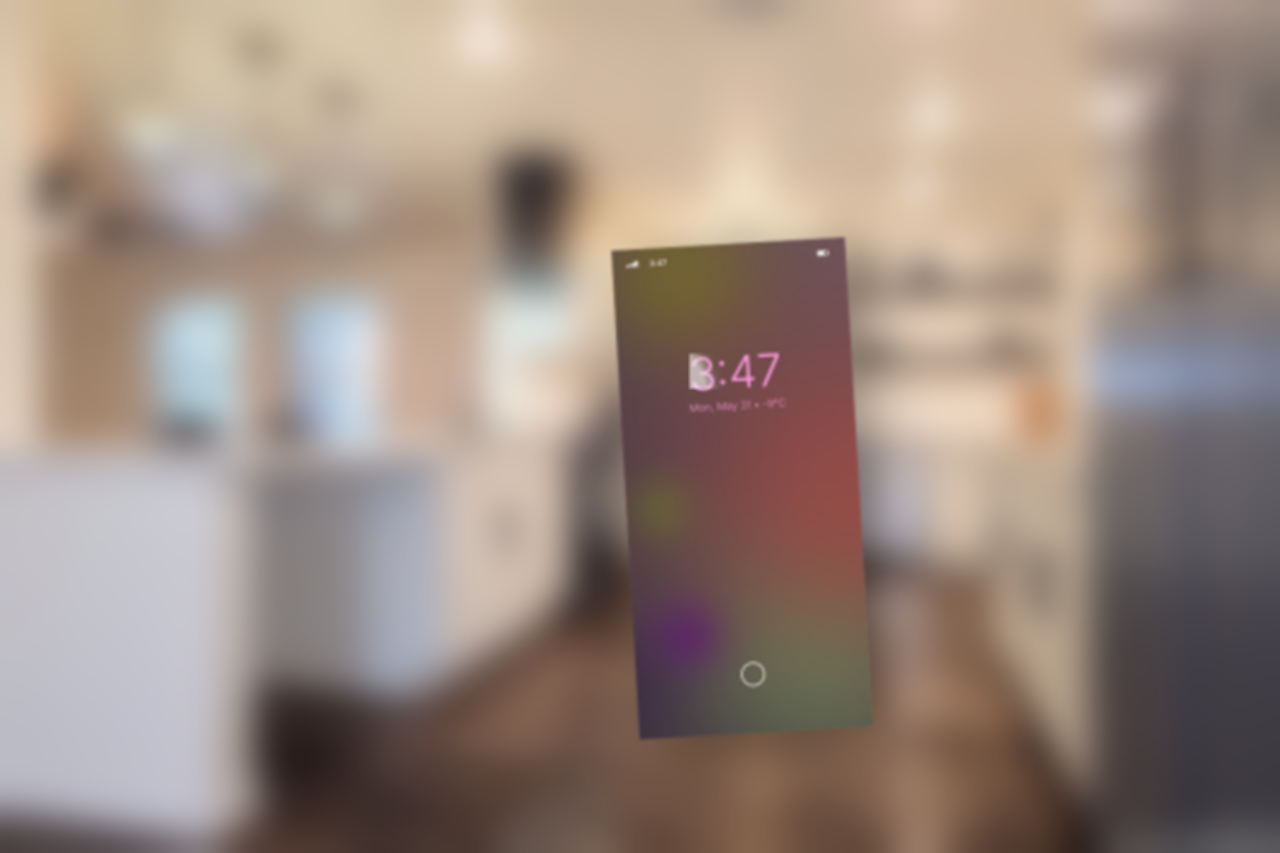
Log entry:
**3:47**
